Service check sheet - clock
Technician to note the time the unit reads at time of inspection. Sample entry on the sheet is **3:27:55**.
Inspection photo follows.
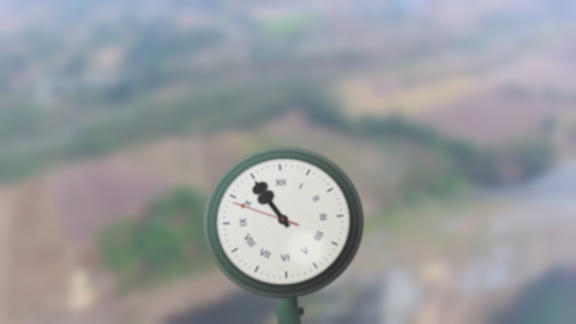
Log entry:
**10:54:49**
